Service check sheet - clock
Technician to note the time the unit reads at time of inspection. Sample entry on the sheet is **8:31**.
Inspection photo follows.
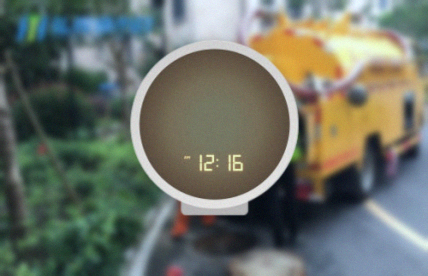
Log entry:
**12:16**
